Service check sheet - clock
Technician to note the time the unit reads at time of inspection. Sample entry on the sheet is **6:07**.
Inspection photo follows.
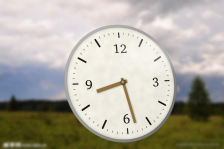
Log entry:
**8:28**
